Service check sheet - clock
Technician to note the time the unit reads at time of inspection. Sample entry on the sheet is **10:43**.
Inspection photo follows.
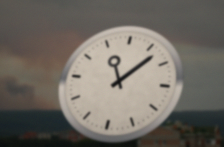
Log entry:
**11:07**
